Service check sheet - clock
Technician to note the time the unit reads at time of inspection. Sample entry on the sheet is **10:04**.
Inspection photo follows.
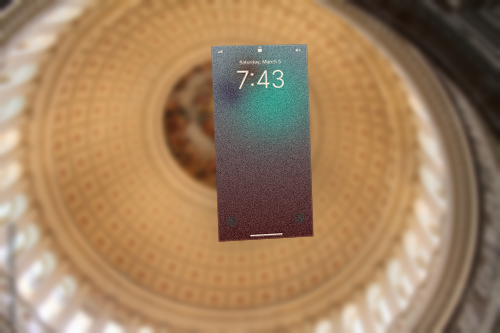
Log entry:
**7:43**
